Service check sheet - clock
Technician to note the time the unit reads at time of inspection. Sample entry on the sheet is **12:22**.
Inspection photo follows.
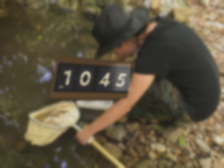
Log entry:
**10:45**
